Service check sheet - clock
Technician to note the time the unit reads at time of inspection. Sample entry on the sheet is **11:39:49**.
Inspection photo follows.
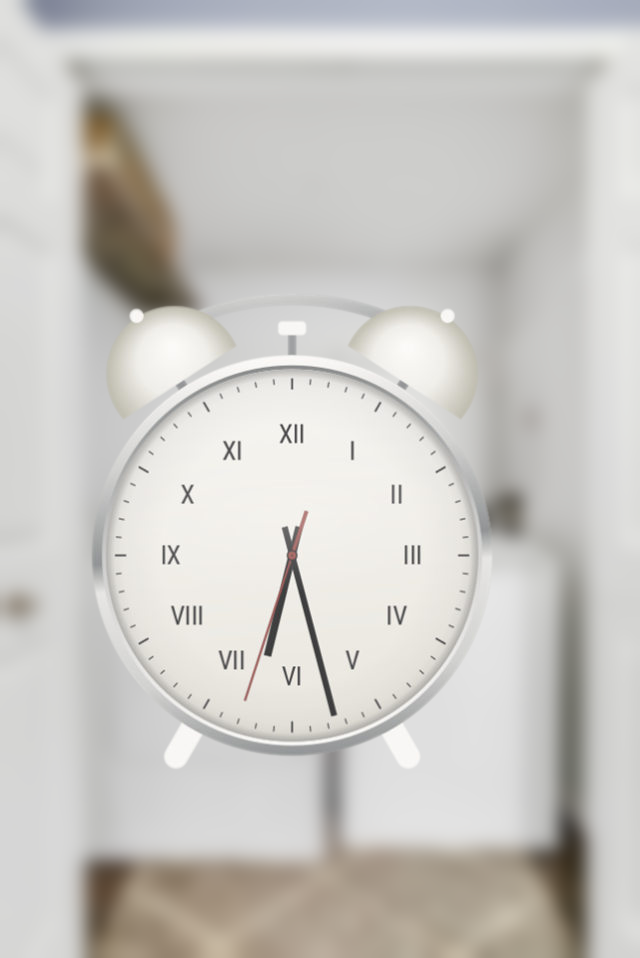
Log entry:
**6:27:33**
